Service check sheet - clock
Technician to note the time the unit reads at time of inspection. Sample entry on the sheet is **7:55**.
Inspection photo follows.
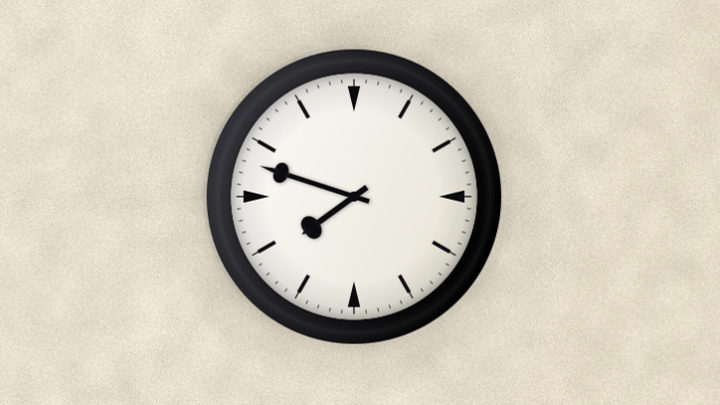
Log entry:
**7:48**
